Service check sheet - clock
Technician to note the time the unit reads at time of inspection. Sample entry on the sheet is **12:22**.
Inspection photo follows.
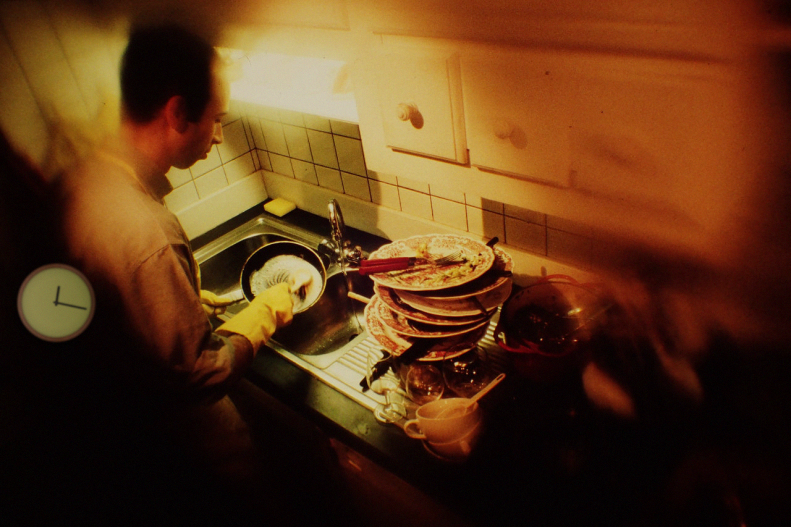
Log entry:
**12:17**
